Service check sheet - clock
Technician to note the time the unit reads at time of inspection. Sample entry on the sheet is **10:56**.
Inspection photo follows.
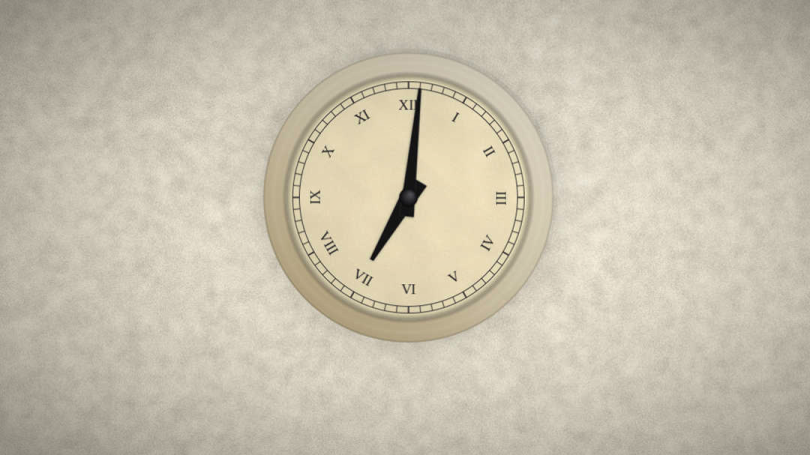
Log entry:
**7:01**
